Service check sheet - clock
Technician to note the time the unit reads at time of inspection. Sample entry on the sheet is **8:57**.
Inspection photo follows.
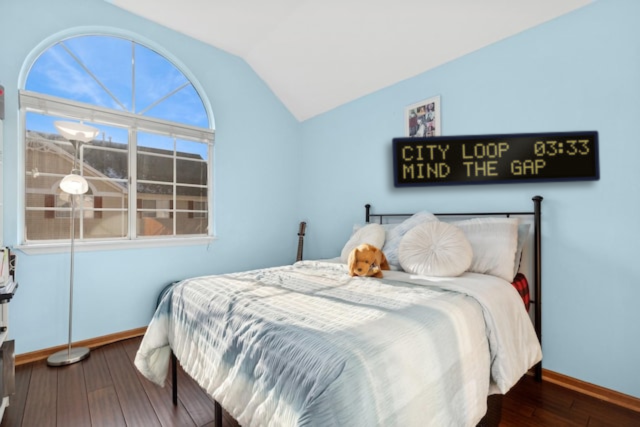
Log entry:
**3:33**
